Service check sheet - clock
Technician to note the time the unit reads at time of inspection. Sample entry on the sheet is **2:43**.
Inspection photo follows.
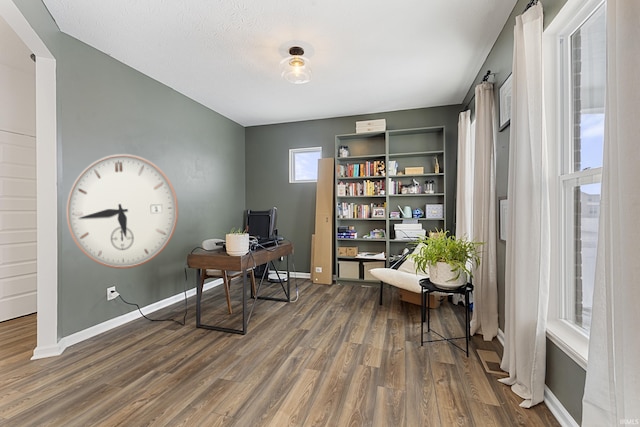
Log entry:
**5:44**
